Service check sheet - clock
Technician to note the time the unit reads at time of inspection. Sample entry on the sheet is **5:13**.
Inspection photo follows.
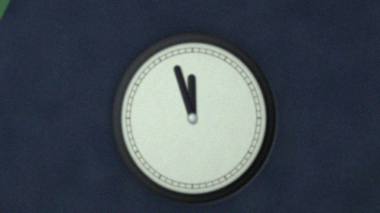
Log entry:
**11:57**
